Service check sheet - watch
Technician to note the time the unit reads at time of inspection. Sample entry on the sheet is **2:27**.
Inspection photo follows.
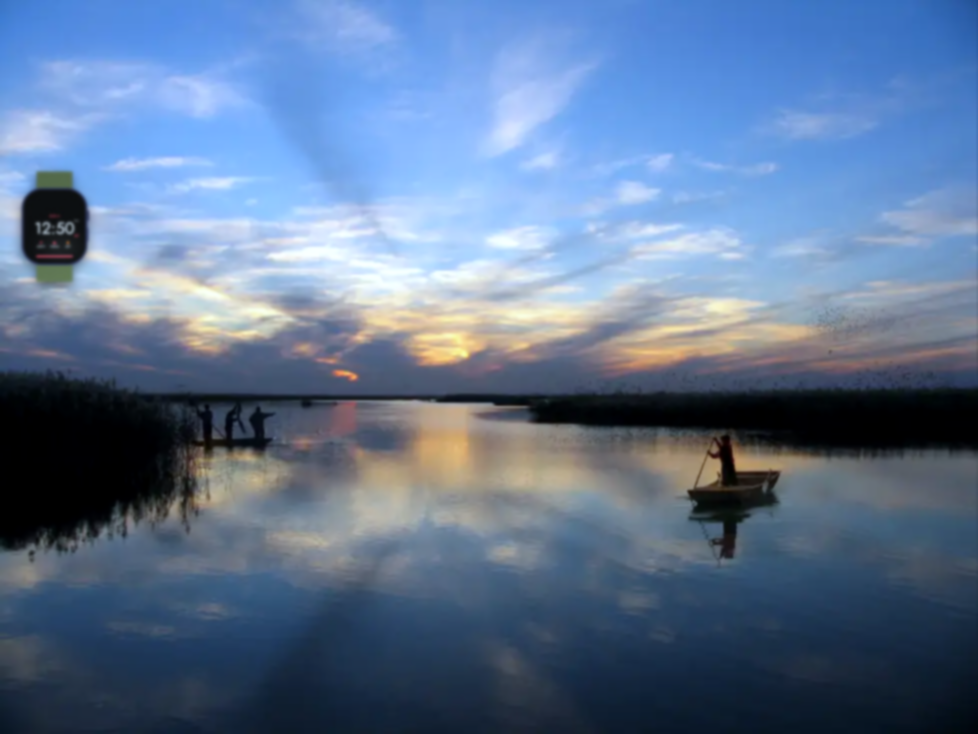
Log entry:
**12:50**
